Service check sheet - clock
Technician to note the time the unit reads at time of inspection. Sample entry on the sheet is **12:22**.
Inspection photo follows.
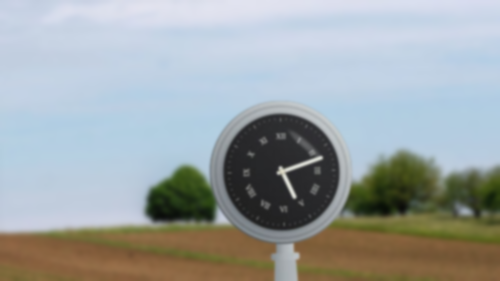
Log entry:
**5:12**
